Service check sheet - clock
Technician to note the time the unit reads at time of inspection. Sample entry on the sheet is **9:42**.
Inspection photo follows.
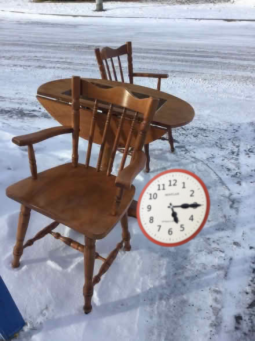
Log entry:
**5:15**
